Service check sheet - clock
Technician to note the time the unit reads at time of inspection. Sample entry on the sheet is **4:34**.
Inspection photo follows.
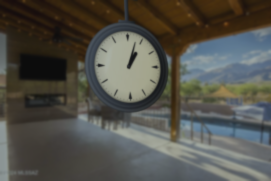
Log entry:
**1:03**
